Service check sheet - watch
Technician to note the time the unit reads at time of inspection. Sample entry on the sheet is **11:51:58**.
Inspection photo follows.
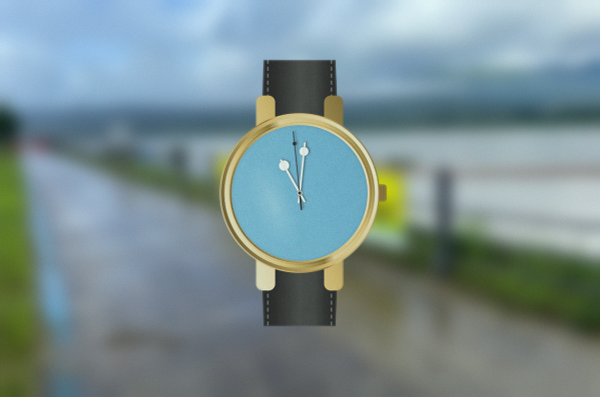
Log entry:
**11:00:59**
